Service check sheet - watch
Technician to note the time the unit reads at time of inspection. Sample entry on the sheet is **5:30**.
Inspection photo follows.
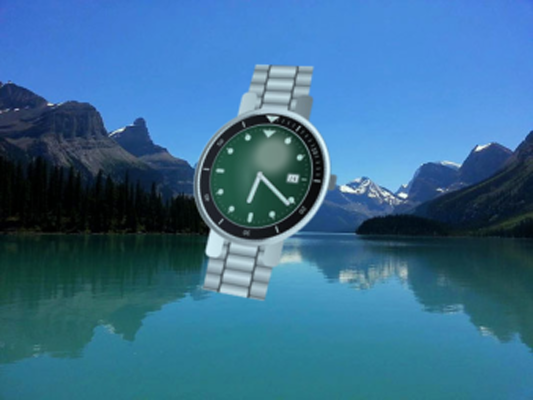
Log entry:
**6:21**
